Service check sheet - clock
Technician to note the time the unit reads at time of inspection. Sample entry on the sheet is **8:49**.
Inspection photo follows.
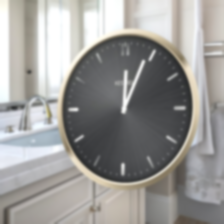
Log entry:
**12:04**
